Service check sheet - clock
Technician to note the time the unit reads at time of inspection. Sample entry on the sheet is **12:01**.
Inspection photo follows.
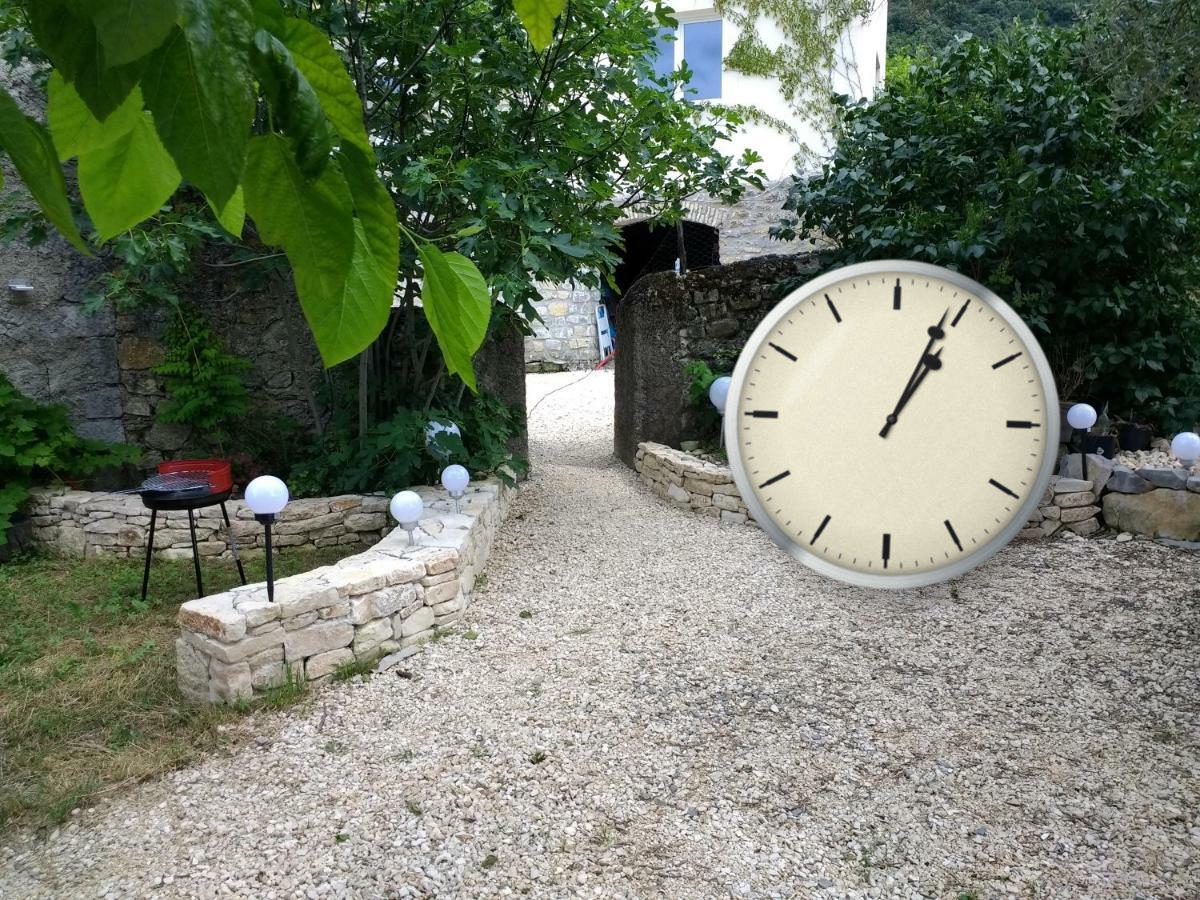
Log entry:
**1:04**
